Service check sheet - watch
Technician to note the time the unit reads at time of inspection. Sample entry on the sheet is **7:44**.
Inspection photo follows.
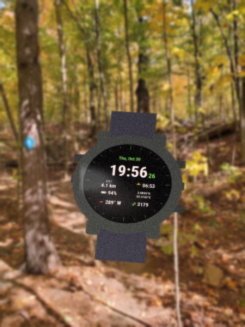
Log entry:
**19:56**
